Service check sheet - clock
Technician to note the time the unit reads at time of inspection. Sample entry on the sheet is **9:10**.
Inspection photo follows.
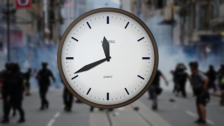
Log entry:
**11:41**
